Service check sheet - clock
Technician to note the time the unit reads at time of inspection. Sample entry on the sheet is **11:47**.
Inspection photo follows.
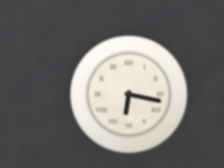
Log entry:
**6:17**
